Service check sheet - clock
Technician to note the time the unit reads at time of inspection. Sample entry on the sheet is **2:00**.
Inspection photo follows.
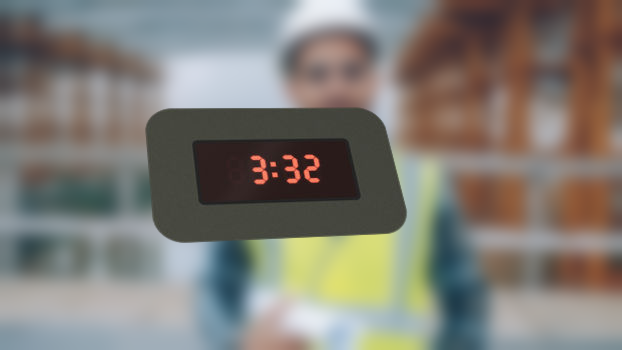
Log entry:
**3:32**
